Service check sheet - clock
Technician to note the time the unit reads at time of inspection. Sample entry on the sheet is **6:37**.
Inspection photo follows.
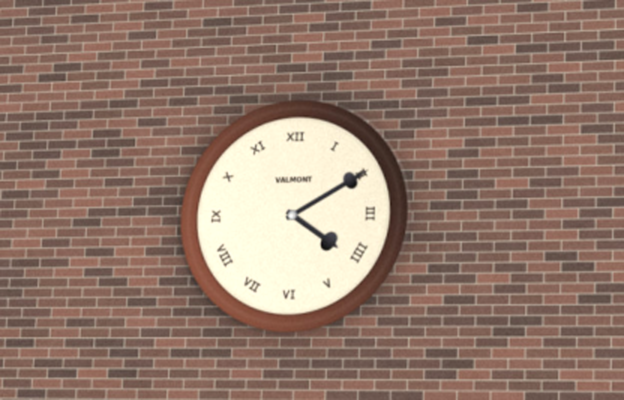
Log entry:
**4:10**
